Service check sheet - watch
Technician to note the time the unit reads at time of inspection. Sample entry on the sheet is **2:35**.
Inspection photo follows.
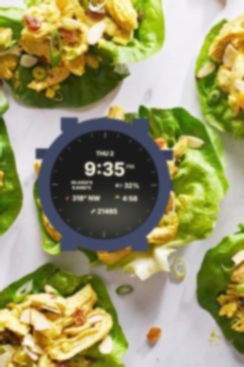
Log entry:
**9:35**
